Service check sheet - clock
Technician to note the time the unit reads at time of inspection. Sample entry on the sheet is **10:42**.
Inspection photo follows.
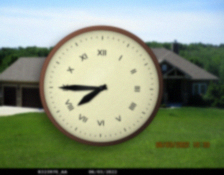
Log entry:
**7:45**
